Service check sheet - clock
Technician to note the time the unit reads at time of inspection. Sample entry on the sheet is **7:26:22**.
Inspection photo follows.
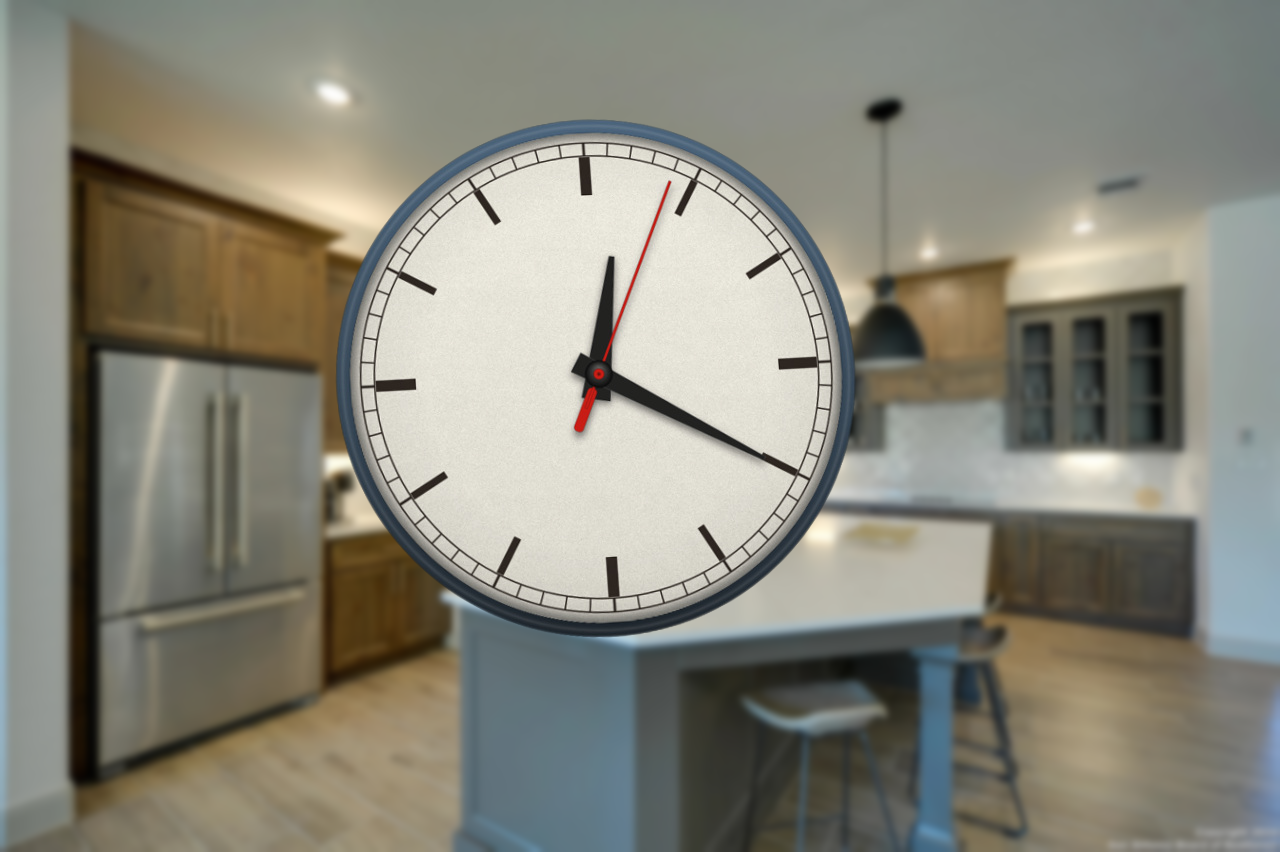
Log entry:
**12:20:04**
